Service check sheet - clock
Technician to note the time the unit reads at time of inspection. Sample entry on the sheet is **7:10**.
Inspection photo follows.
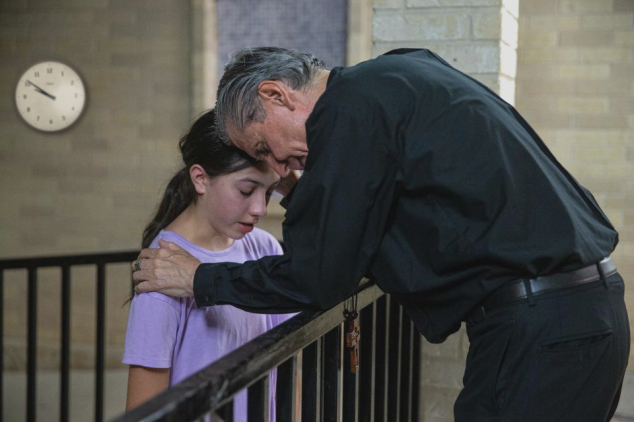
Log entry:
**9:51**
